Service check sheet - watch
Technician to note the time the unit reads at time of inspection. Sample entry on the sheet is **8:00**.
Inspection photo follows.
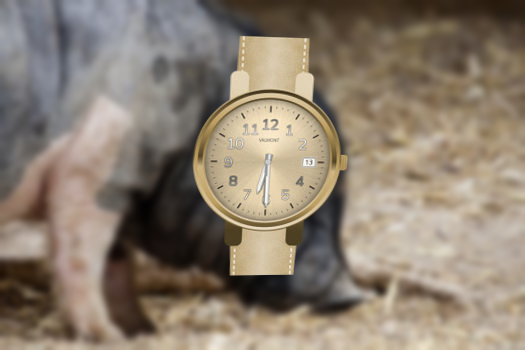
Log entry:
**6:30**
